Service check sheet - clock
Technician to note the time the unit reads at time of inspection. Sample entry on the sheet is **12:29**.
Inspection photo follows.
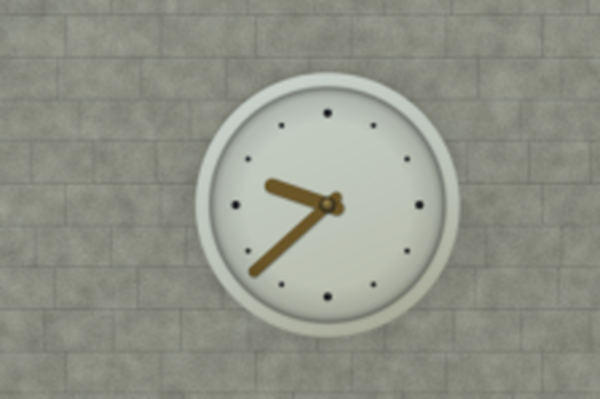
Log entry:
**9:38**
